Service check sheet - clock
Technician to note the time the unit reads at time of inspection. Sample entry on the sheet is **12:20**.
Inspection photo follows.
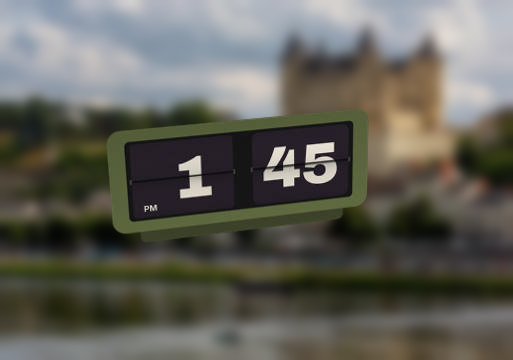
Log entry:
**1:45**
